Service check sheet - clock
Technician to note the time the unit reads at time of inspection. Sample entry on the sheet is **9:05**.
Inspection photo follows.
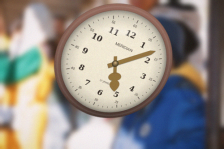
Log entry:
**5:08**
